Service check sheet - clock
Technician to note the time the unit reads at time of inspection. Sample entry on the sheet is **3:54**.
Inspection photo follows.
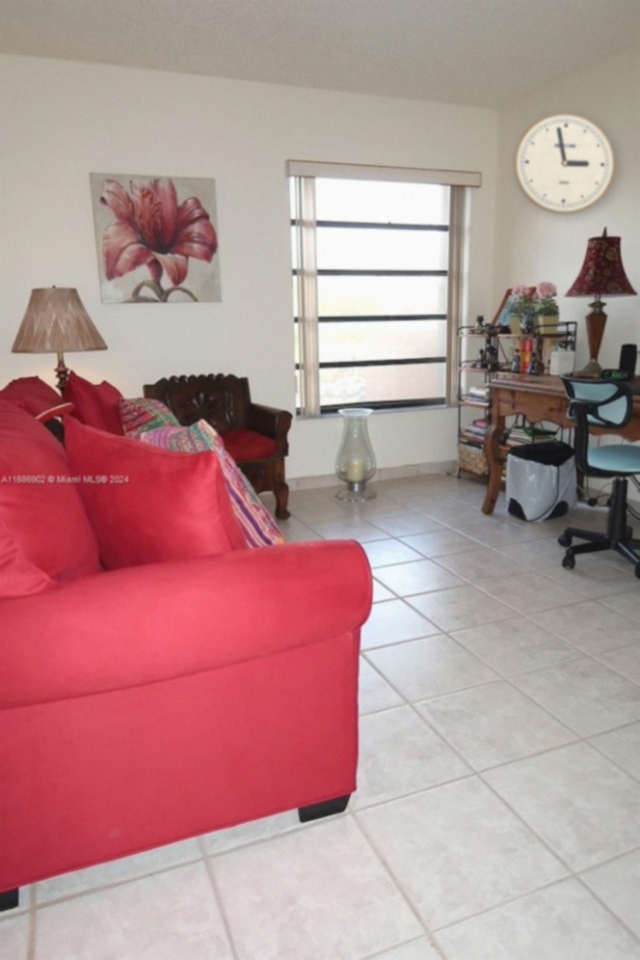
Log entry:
**2:58**
